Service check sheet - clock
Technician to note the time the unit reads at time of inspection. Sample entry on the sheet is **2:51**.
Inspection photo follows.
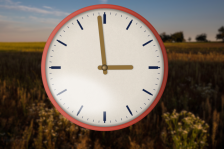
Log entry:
**2:59**
